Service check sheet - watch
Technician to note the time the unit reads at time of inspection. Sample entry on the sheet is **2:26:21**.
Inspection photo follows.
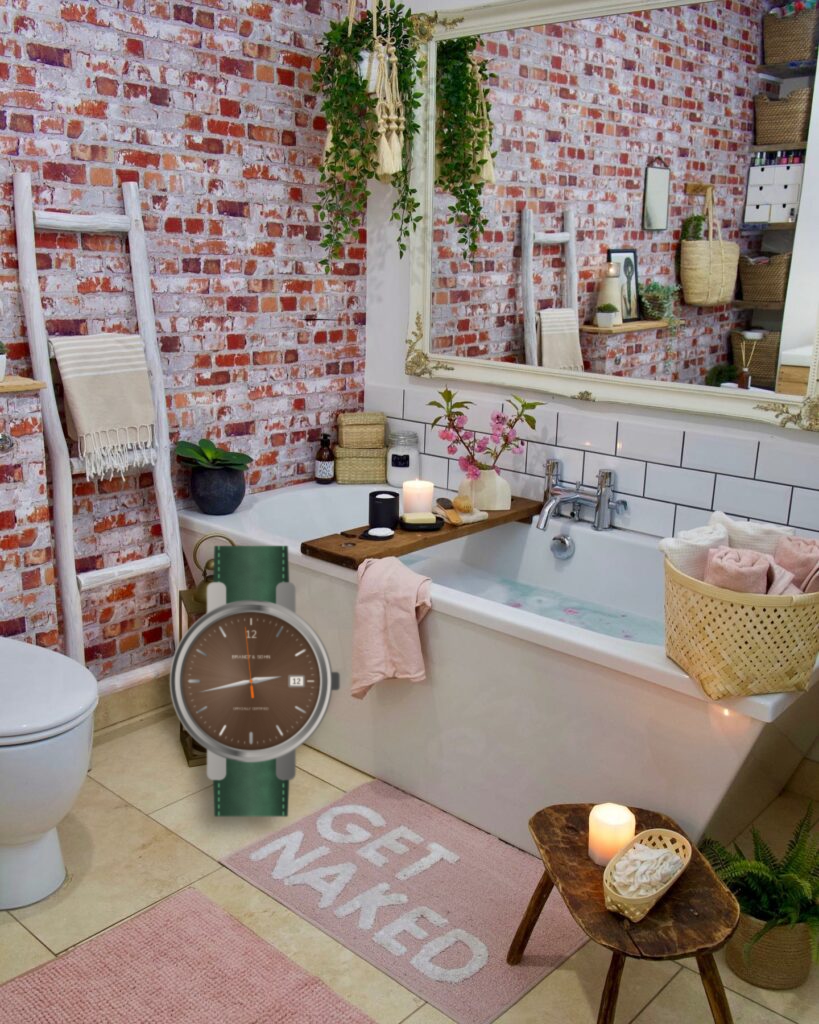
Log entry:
**2:42:59**
